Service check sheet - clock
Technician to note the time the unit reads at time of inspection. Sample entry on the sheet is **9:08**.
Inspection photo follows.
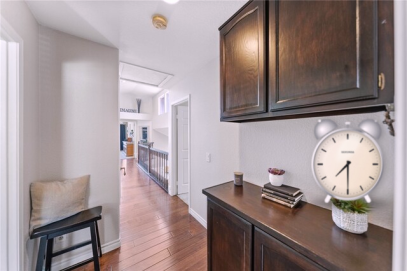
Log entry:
**7:30**
